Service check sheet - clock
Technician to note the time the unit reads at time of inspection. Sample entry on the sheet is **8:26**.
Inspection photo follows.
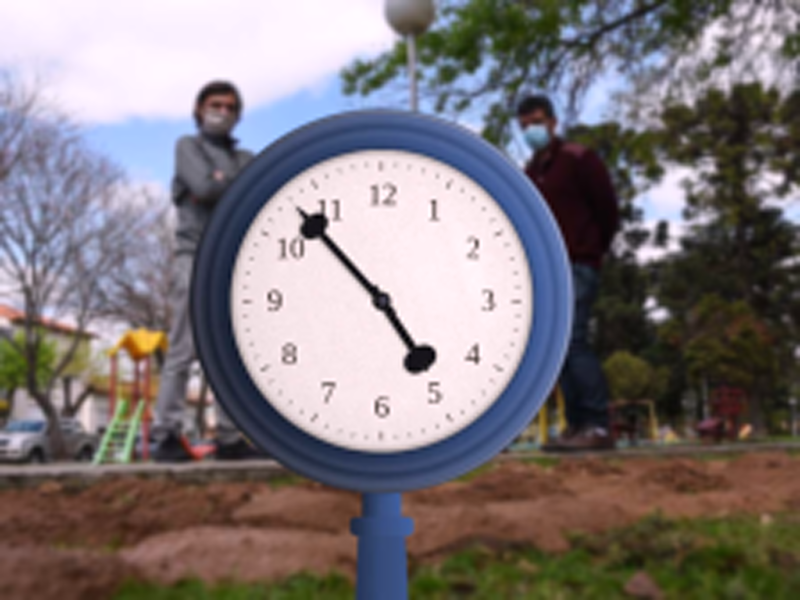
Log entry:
**4:53**
